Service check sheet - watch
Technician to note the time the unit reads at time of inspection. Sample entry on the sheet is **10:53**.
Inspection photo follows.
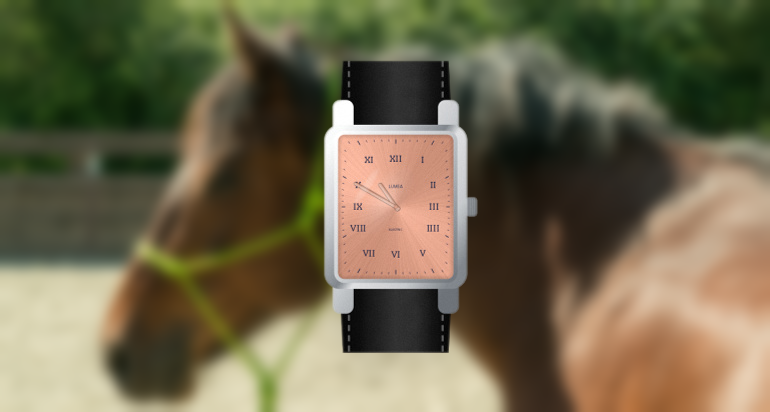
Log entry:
**10:50**
